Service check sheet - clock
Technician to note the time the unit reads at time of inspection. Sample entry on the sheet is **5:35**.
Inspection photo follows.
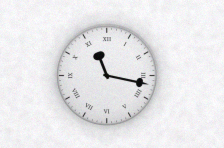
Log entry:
**11:17**
